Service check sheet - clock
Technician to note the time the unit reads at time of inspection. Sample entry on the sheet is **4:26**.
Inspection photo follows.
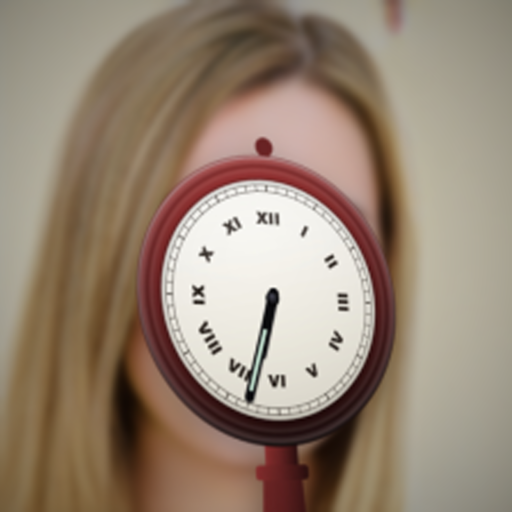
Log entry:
**6:33**
